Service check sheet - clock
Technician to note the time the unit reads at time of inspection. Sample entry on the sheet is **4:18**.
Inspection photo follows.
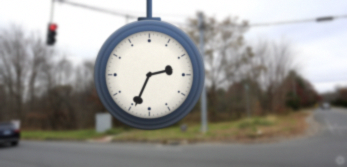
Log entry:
**2:34**
